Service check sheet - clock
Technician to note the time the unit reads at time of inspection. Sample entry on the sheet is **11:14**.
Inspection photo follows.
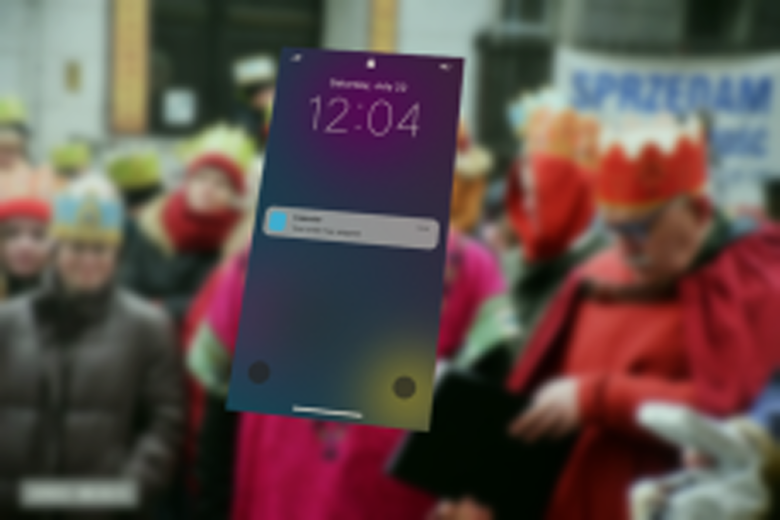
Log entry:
**12:04**
